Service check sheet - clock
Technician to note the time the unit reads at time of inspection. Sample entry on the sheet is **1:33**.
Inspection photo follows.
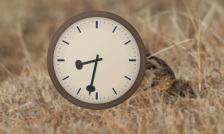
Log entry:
**8:32**
